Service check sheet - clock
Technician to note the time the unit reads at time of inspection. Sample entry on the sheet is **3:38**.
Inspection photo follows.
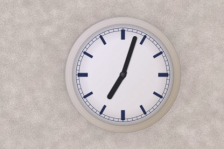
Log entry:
**7:03**
